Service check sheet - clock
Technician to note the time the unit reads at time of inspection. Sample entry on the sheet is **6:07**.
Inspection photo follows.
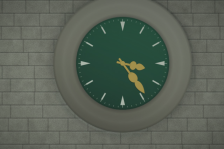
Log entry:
**3:24**
